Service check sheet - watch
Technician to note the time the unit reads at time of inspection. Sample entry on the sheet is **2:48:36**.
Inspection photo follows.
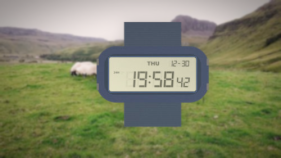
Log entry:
**19:58:42**
